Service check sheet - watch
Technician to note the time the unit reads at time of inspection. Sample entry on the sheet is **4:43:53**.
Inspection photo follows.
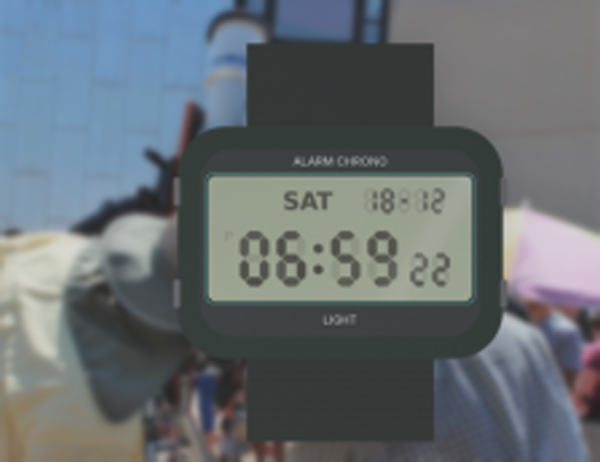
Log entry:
**6:59:22**
